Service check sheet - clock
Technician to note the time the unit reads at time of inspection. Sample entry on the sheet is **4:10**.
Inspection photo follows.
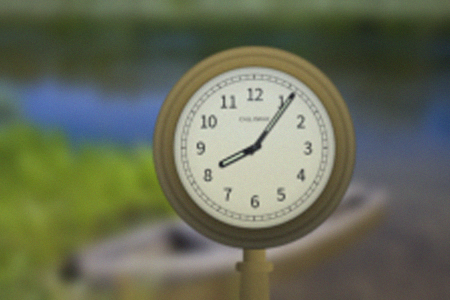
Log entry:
**8:06**
